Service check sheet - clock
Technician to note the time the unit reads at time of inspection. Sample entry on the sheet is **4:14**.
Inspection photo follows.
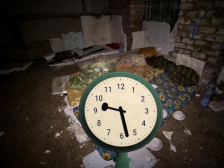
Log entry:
**9:28**
